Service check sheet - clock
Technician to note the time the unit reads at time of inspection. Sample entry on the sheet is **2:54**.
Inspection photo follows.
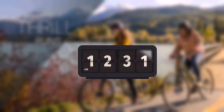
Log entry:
**12:31**
